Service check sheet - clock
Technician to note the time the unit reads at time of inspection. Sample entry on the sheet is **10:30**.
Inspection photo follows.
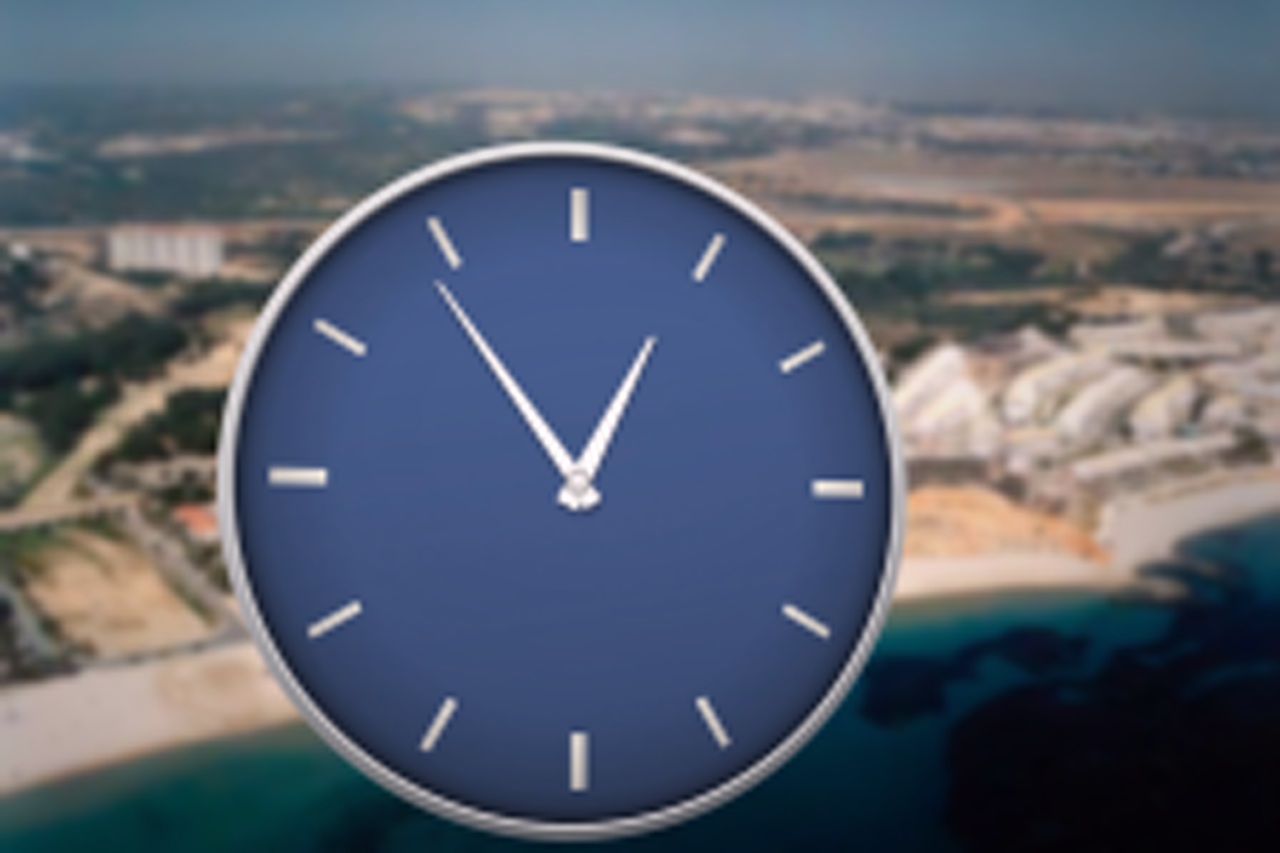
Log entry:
**12:54**
